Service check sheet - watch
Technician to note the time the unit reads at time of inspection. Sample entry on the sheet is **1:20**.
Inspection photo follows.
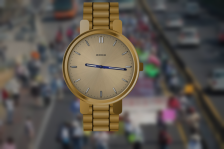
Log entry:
**9:16**
